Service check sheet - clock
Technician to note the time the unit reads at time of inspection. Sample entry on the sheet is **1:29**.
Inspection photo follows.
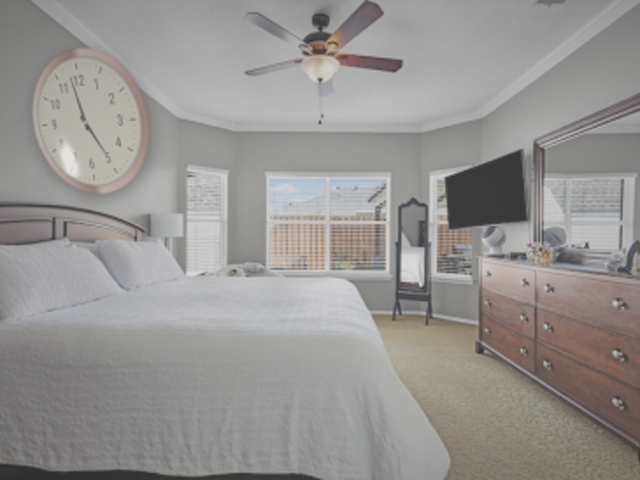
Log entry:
**4:58**
